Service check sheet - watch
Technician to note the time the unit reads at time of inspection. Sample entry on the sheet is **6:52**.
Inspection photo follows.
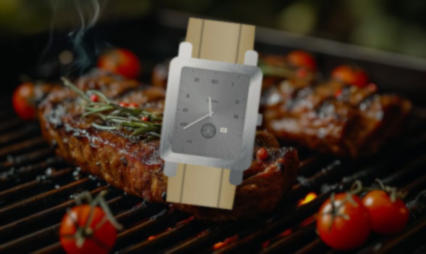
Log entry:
**11:39**
